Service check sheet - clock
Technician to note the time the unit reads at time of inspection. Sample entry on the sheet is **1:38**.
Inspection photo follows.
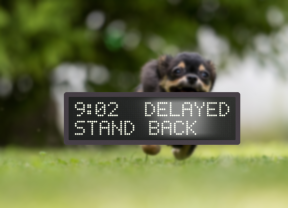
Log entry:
**9:02**
